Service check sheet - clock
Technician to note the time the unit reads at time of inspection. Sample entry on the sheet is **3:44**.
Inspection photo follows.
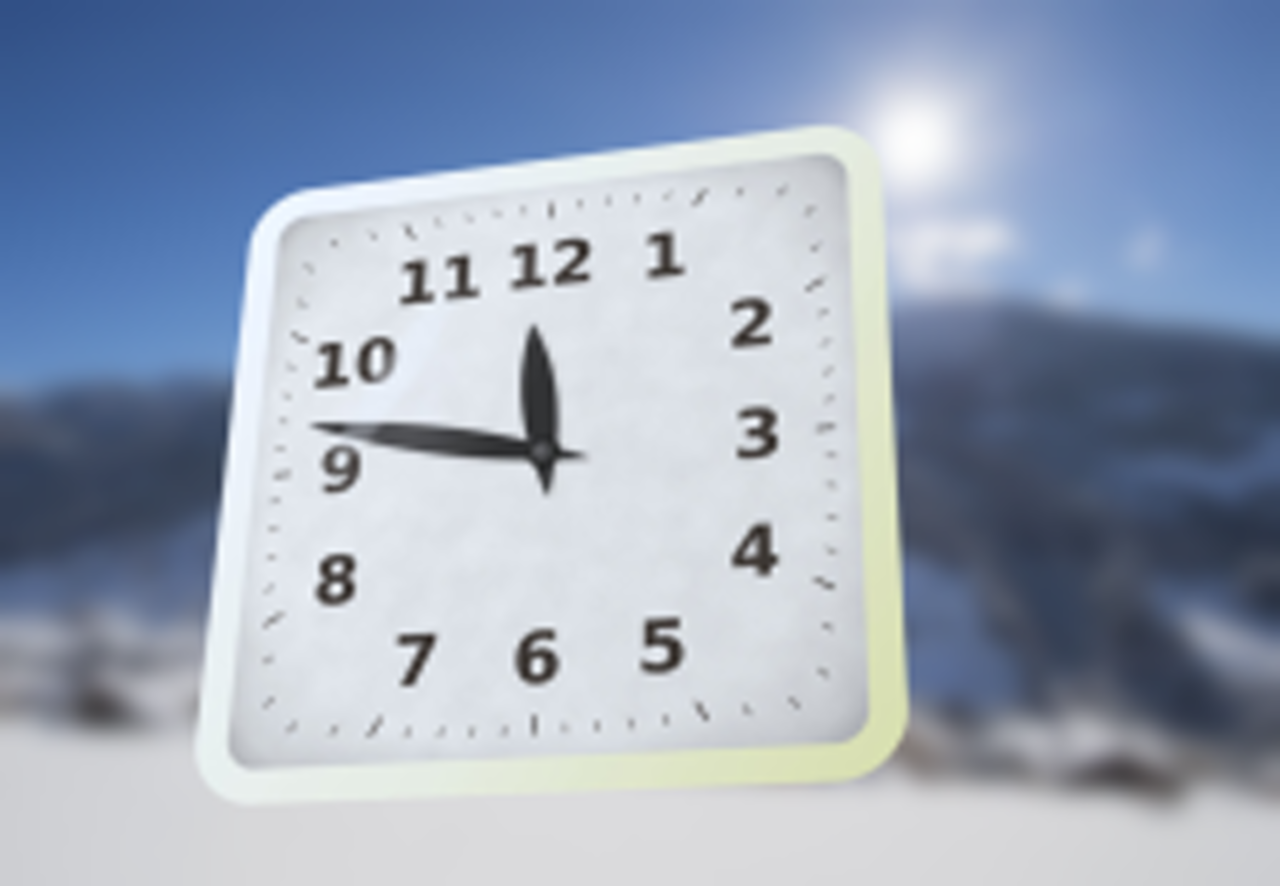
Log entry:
**11:47**
